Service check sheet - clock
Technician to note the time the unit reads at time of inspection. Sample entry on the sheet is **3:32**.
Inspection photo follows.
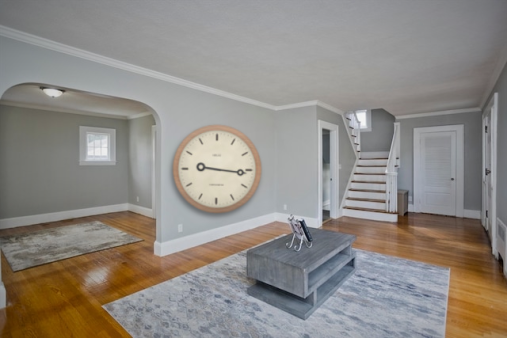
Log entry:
**9:16**
